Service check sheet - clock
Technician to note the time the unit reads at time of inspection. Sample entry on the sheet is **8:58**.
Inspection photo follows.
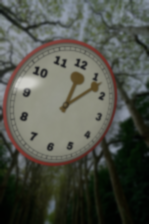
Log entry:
**12:07**
